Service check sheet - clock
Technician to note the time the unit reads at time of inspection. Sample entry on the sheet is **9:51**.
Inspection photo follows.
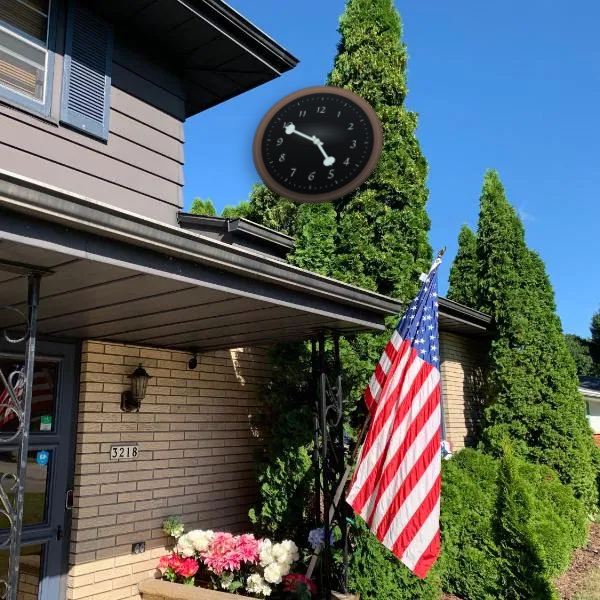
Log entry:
**4:49**
